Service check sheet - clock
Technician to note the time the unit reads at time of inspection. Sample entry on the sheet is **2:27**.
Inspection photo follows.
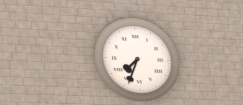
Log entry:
**7:34**
